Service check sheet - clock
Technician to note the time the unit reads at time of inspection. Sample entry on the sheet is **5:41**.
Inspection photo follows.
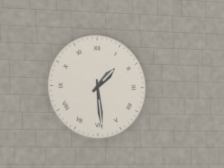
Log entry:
**1:29**
